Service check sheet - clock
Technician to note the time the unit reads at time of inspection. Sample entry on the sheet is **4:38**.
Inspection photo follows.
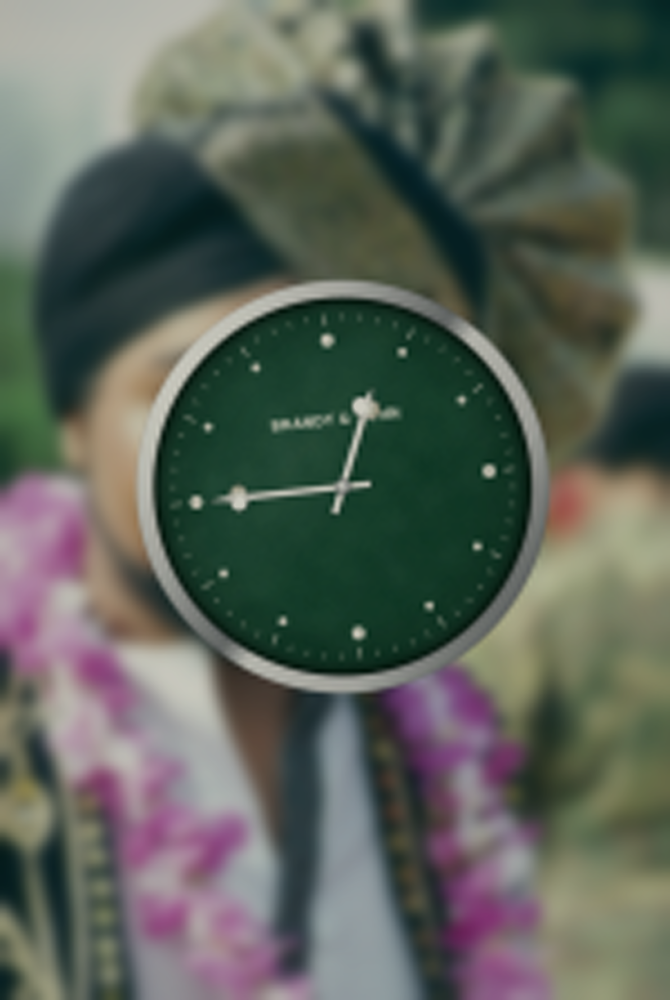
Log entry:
**12:45**
